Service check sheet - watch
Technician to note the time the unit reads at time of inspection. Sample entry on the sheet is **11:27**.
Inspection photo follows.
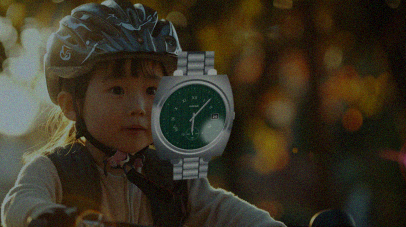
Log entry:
**6:07**
